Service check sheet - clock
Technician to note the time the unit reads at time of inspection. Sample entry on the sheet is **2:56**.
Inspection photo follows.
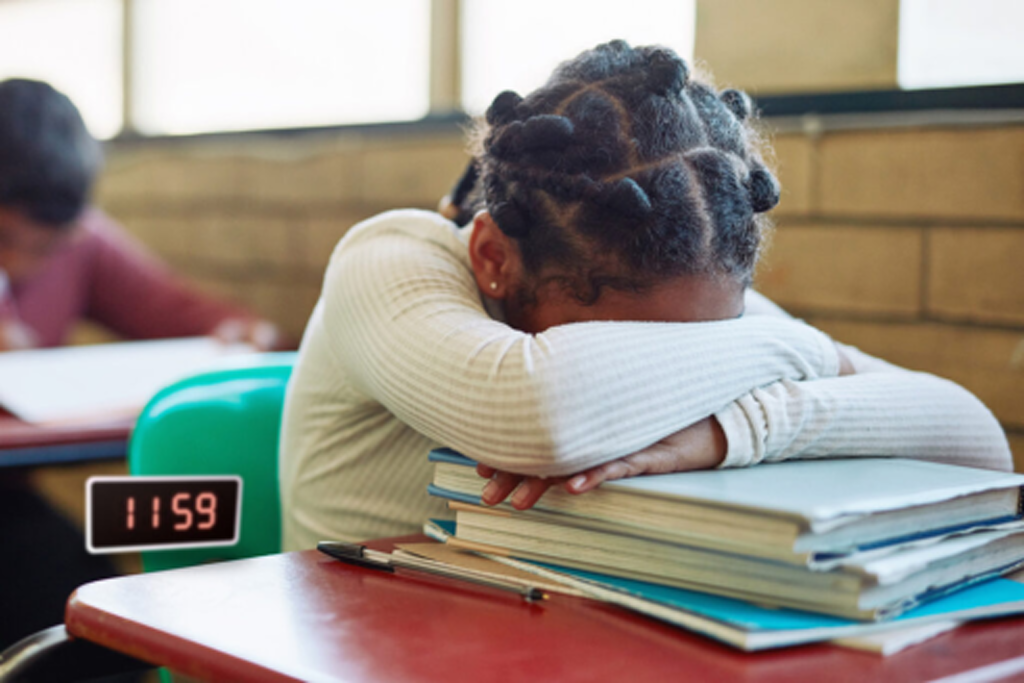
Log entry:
**11:59**
